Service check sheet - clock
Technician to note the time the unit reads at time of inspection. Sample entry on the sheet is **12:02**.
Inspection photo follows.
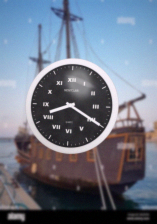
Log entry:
**8:20**
